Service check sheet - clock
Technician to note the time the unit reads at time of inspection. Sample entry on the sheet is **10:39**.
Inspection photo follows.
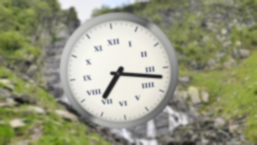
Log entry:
**7:17**
